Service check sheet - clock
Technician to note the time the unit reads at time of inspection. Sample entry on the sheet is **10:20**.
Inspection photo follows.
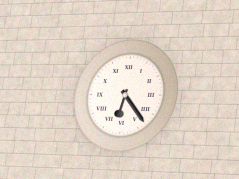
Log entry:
**6:23**
